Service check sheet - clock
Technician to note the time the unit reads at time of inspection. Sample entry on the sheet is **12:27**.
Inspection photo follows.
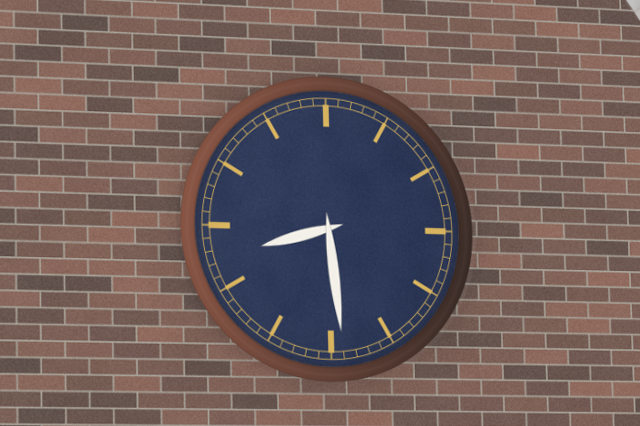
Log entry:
**8:29**
